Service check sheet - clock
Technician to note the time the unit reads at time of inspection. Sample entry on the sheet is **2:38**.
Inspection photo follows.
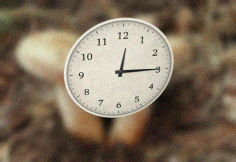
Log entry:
**12:15**
